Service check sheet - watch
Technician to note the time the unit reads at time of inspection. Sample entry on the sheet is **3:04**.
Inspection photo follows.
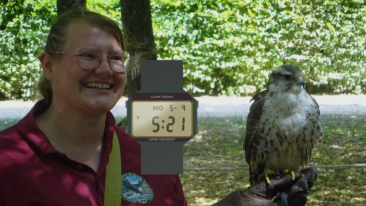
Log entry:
**5:21**
